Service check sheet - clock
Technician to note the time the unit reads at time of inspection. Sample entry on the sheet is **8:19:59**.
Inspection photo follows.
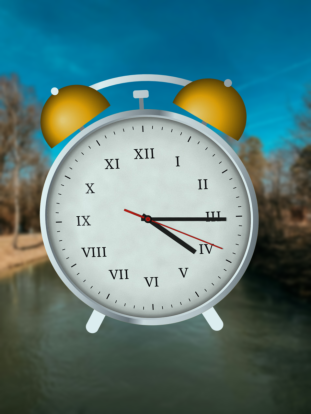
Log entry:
**4:15:19**
